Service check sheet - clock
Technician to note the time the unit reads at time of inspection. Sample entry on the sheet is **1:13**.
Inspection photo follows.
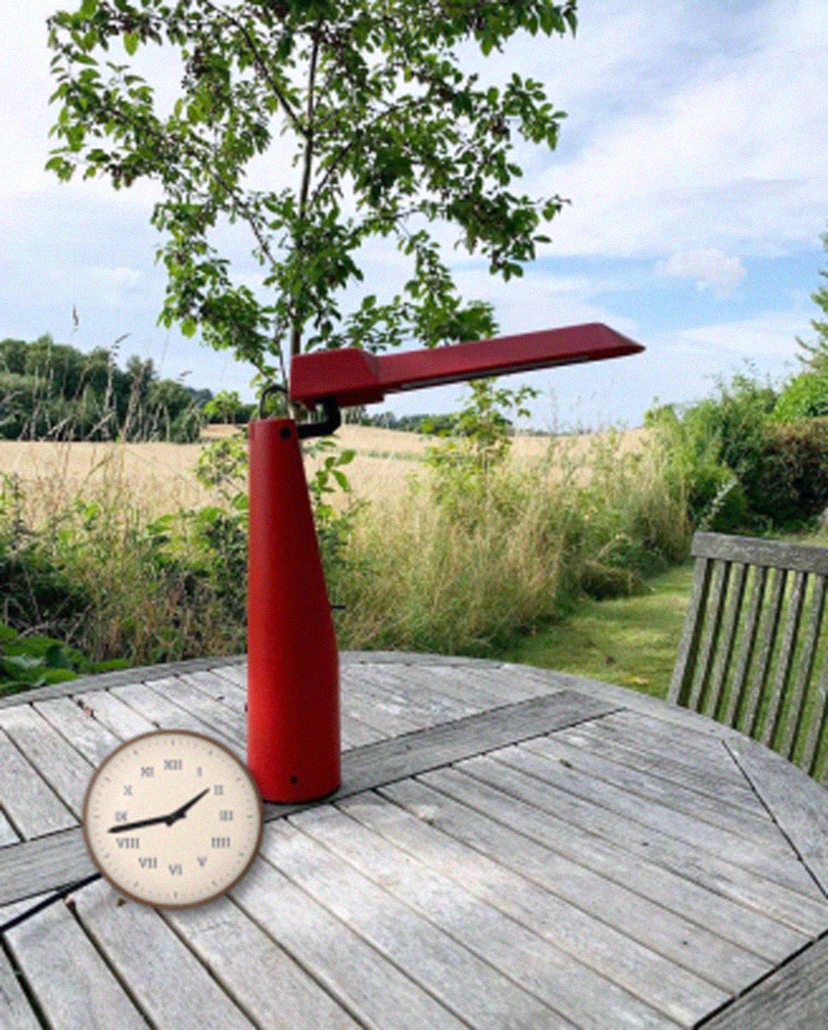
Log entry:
**1:43**
